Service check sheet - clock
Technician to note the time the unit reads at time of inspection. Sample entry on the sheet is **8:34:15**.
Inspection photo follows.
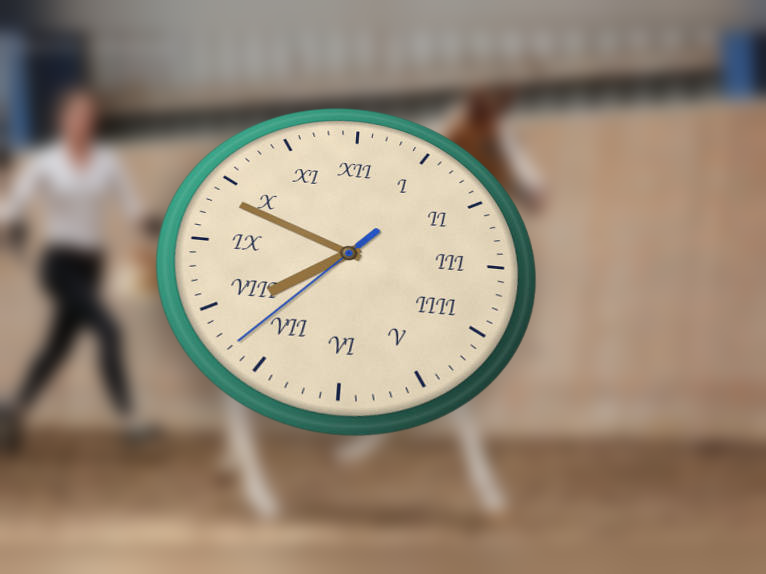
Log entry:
**7:48:37**
